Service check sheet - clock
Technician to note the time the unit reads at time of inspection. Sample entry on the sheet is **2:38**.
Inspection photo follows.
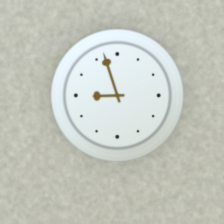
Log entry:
**8:57**
